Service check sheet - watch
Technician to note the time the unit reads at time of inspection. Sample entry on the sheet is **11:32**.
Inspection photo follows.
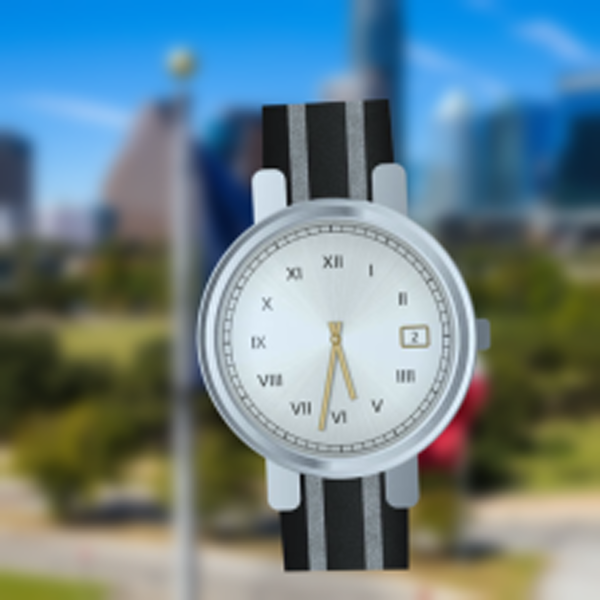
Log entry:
**5:32**
